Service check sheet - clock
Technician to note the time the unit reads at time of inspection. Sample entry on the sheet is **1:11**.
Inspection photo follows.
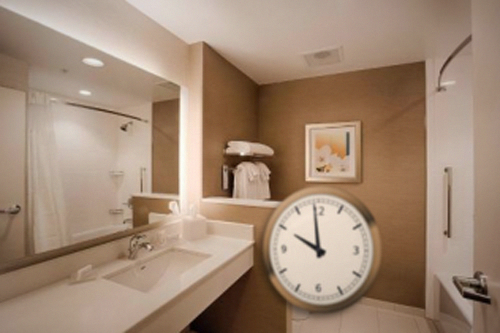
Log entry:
**9:59**
